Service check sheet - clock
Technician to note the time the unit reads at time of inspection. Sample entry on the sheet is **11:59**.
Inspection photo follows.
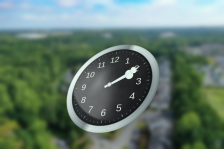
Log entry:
**2:10**
